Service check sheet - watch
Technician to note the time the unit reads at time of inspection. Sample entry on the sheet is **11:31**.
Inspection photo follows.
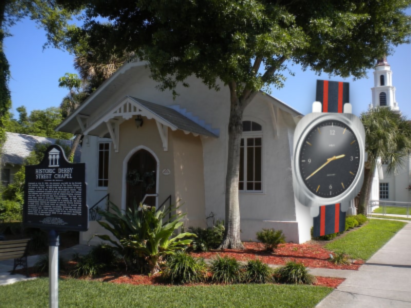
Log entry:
**2:40**
